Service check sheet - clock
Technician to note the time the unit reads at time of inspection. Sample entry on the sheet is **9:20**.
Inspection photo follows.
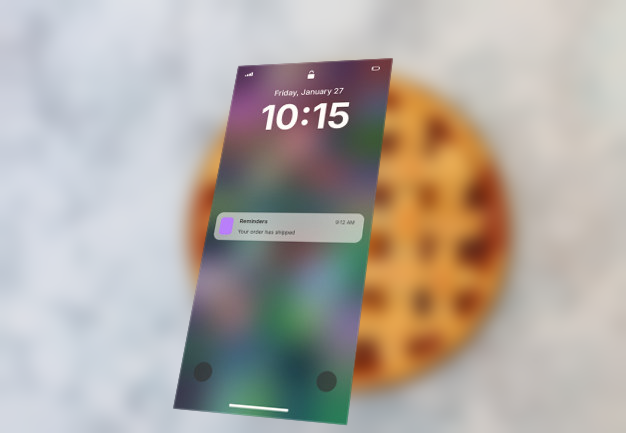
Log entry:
**10:15**
